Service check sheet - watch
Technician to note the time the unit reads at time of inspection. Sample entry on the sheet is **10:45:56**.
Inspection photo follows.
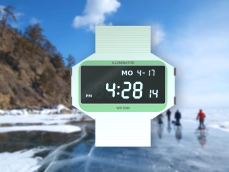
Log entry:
**4:28:14**
